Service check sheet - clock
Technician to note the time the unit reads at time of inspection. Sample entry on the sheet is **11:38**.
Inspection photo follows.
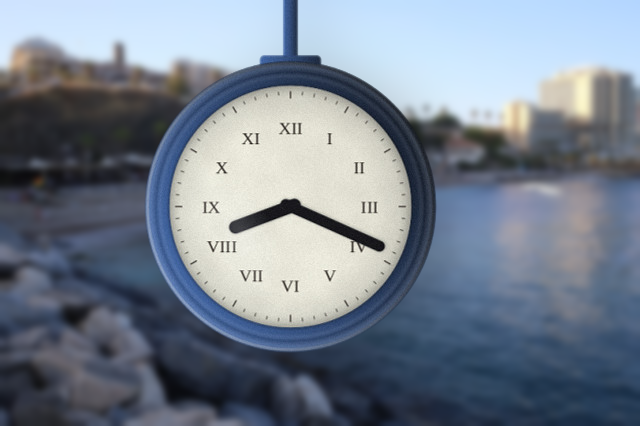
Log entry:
**8:19**
